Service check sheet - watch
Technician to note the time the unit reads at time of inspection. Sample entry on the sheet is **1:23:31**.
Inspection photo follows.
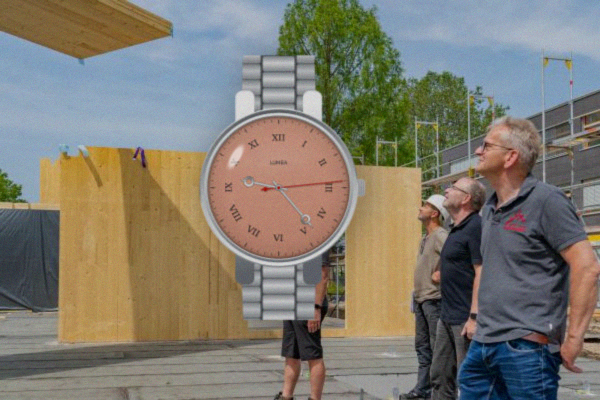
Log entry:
**9:23:14**
